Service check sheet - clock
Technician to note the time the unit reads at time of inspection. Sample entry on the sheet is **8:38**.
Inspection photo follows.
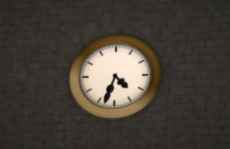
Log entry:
**4:33**
